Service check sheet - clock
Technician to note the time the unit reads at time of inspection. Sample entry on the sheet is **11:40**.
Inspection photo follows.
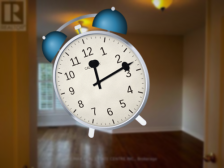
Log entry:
**12:13**
